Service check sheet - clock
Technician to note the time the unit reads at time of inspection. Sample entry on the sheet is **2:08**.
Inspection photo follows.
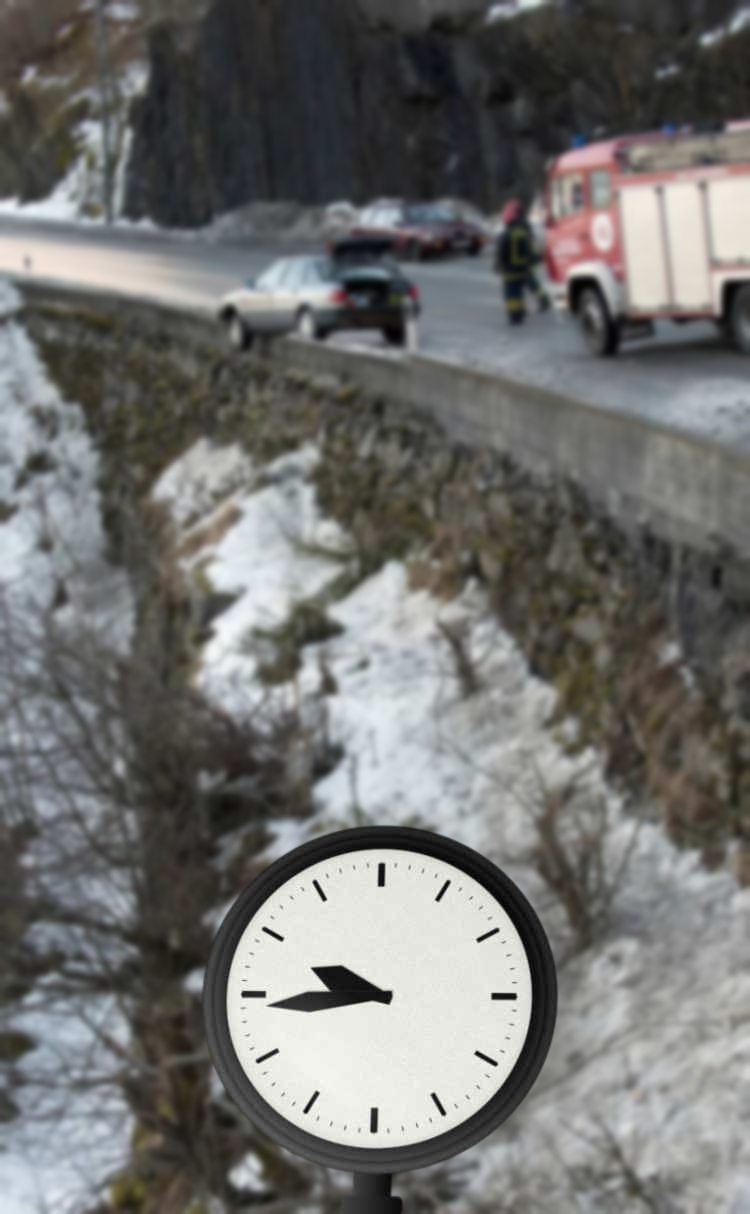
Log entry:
**9:44**
